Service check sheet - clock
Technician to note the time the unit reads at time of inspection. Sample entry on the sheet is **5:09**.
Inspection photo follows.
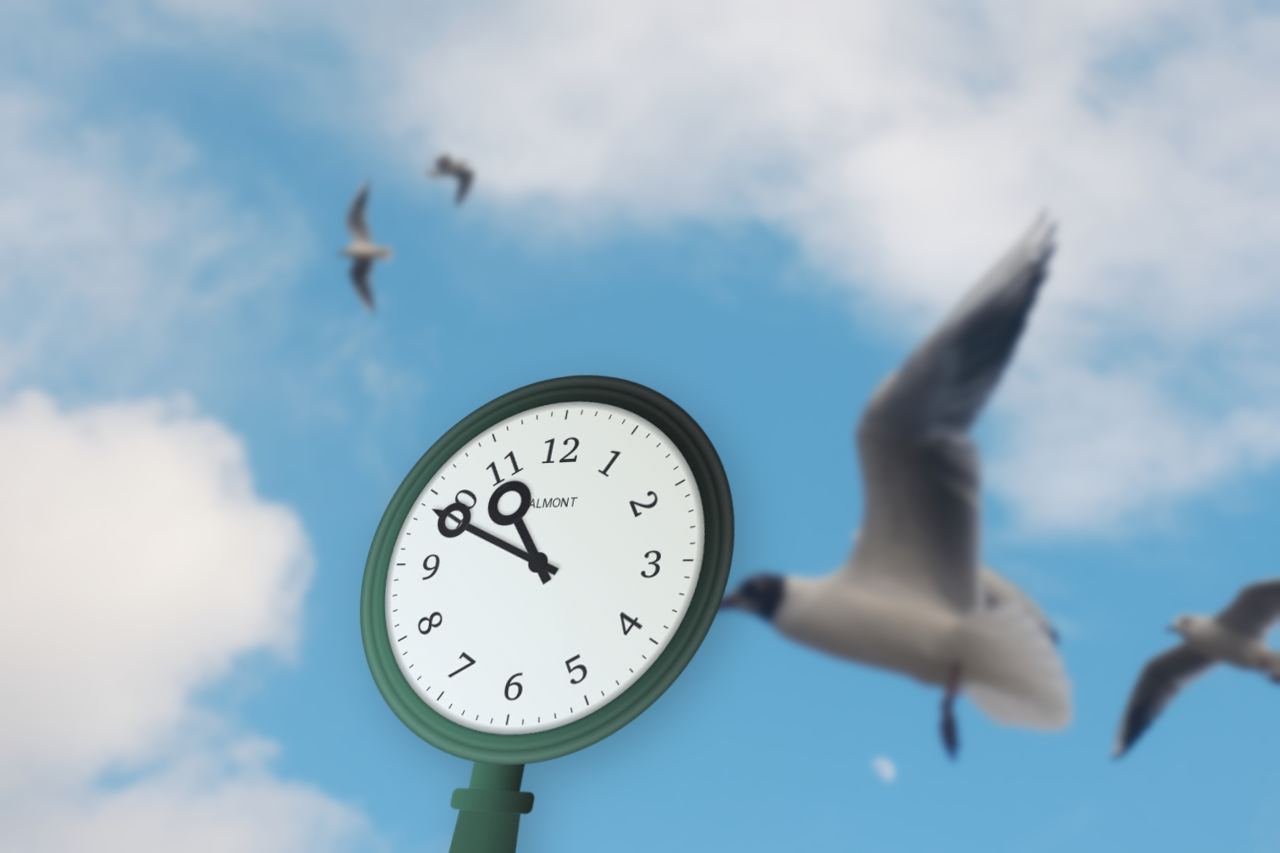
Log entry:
**10:49**
